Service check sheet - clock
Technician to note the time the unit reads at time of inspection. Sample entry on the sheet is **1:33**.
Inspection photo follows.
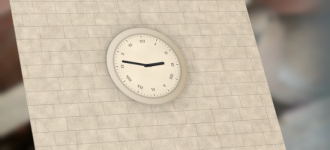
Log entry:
**2:47**
